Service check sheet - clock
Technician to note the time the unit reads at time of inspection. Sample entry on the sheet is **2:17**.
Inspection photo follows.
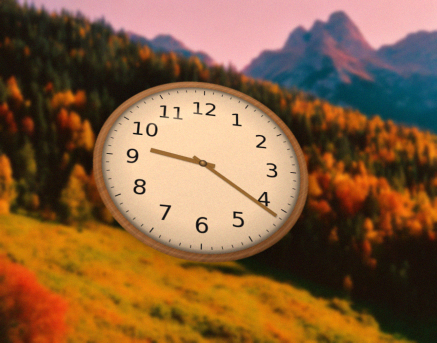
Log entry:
**9:21**
